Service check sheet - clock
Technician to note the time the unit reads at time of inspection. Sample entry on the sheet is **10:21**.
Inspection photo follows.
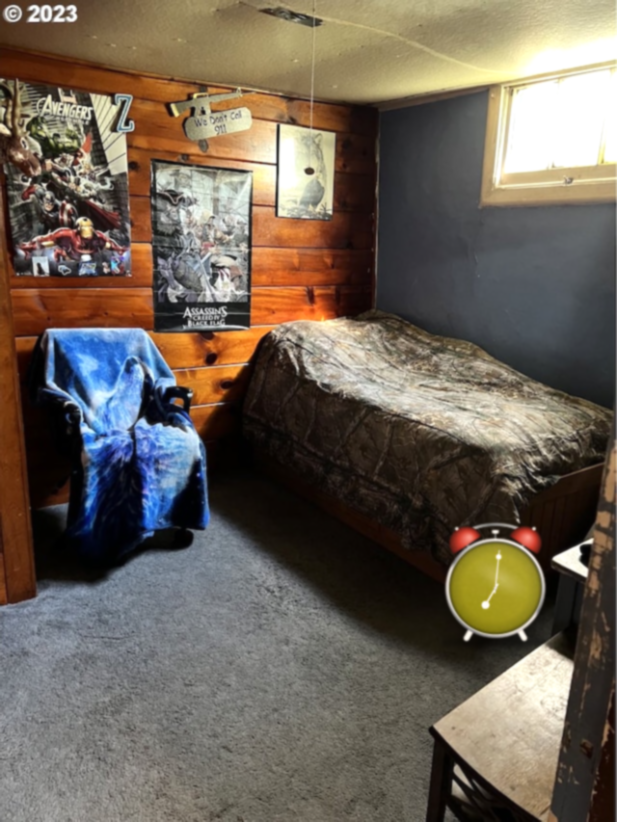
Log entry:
**7:01**
